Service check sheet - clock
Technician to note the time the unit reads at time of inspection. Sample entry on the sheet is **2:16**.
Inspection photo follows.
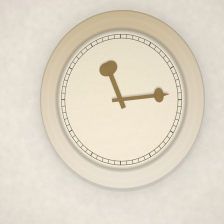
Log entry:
**11:14**
